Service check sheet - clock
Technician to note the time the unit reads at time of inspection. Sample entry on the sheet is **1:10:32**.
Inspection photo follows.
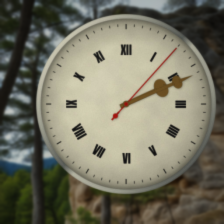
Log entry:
**2:11:07**
